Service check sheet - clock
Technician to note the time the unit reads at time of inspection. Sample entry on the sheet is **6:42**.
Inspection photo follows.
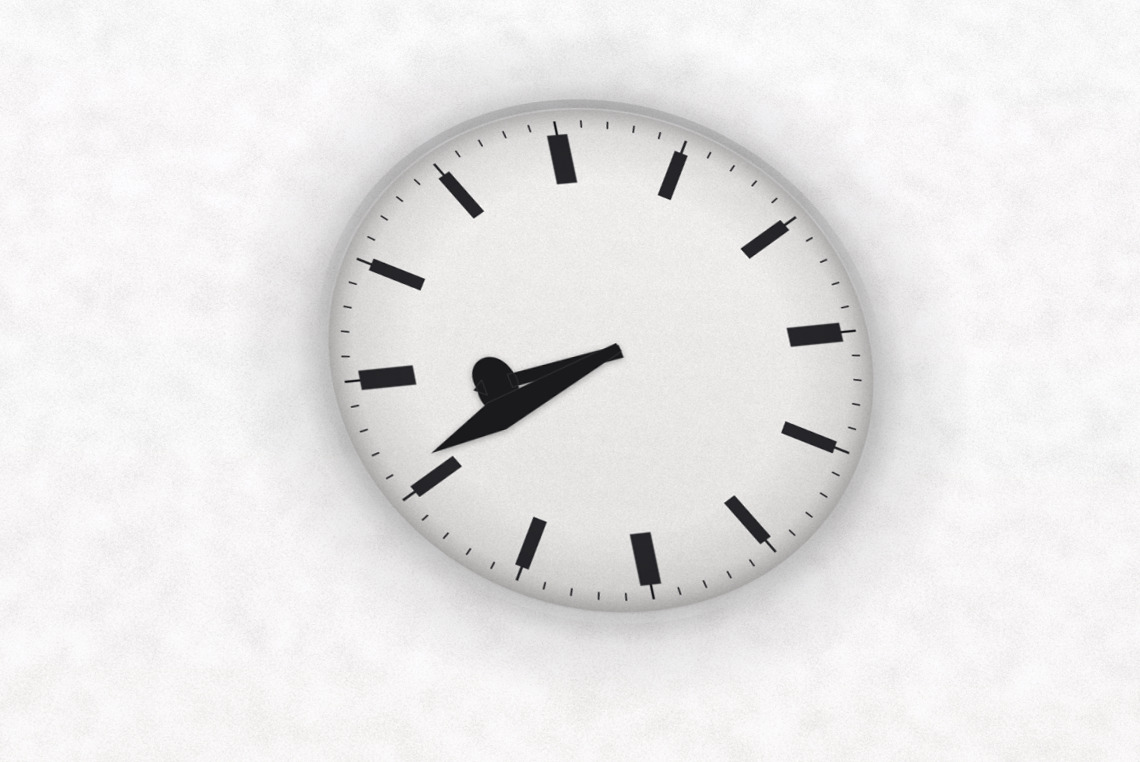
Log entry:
**8:41**
